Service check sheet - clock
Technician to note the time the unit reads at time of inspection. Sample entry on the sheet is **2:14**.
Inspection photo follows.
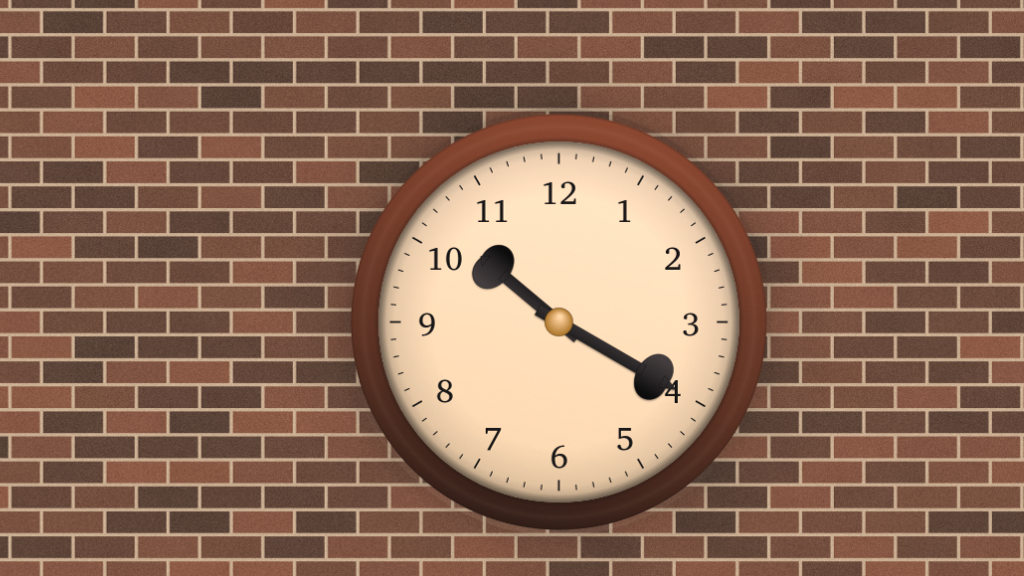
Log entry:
**10:20**
